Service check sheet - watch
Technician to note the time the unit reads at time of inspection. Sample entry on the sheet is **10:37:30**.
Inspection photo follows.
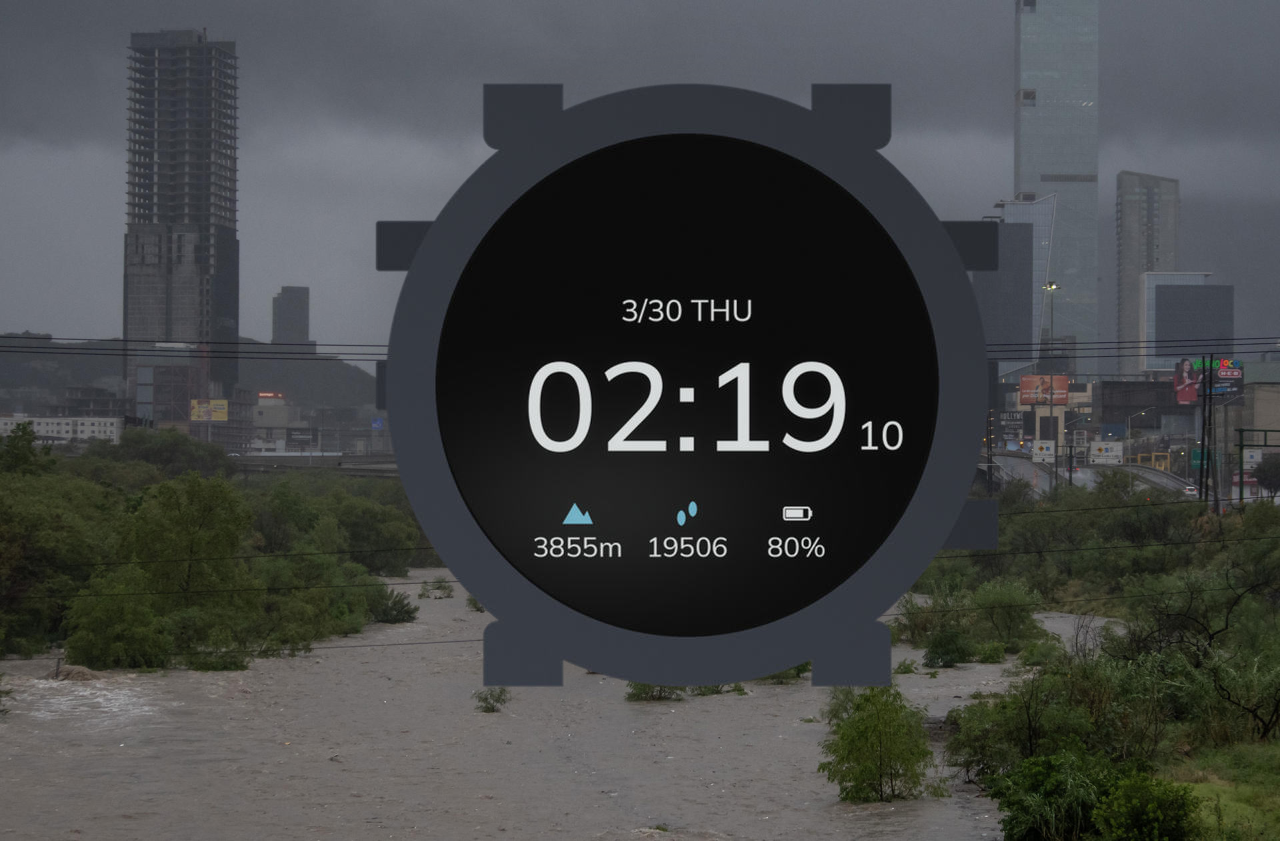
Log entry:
**2:19:10**
